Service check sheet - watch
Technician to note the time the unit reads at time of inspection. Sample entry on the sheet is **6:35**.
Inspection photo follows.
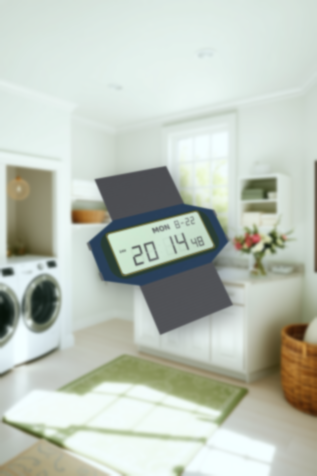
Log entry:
**20:14**
